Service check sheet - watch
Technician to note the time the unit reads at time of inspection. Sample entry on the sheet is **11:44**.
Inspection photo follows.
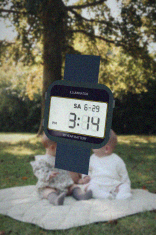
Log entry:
**3:14**
